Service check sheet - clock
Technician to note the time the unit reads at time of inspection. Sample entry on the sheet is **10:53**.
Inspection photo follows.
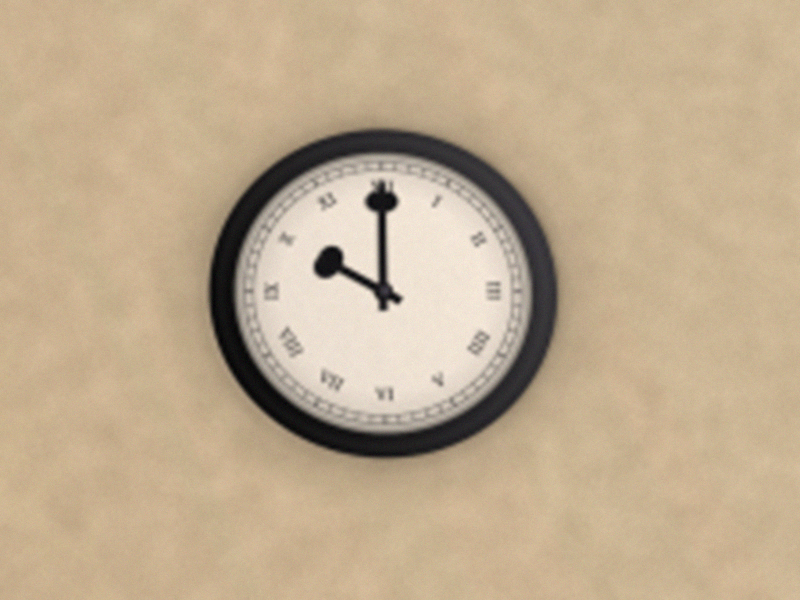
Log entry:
**10:00**
